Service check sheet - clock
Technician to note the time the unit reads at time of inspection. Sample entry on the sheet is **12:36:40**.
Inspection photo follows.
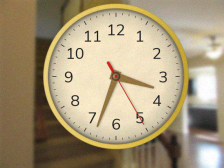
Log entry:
**3:33:25**
